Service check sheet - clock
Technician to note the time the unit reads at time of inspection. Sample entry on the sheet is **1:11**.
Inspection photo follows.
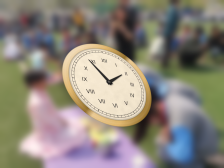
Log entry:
**1:54**
